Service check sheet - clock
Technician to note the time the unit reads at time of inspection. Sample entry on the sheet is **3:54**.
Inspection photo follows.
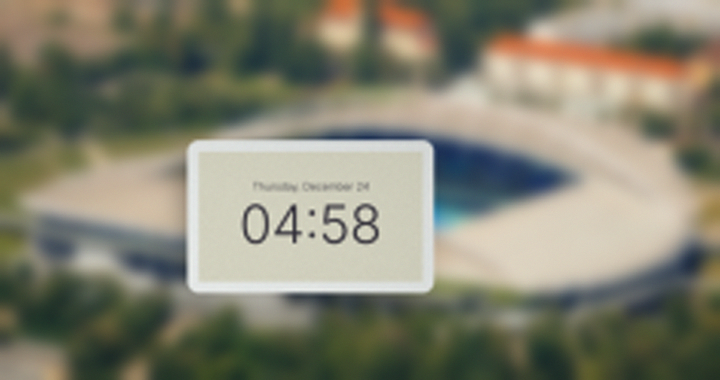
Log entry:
**4:58**
